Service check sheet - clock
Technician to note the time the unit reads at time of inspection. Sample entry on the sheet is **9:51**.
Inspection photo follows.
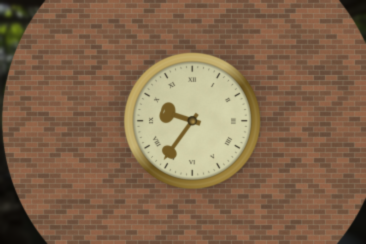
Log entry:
**9:36**
